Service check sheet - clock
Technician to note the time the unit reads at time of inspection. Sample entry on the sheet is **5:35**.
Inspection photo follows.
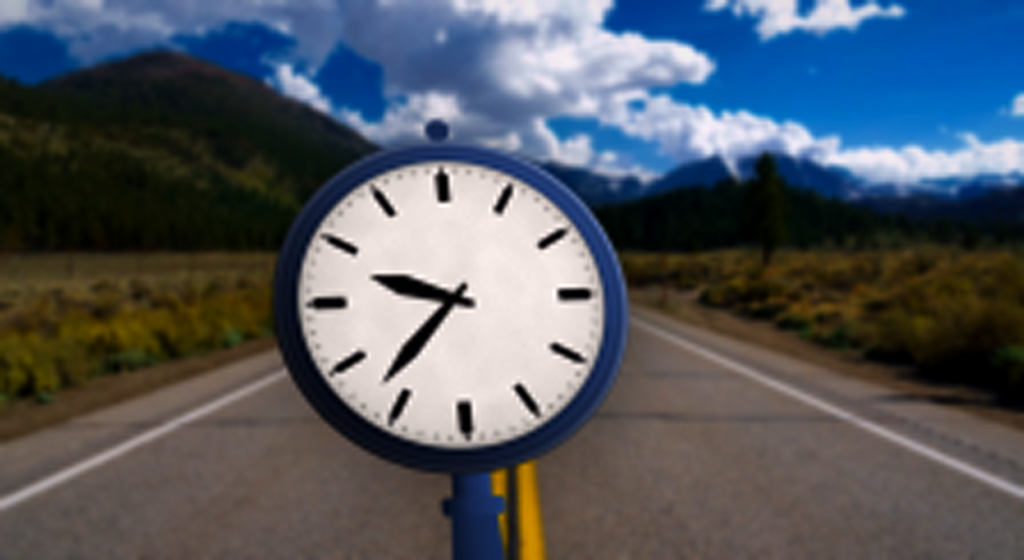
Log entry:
**9:37**
